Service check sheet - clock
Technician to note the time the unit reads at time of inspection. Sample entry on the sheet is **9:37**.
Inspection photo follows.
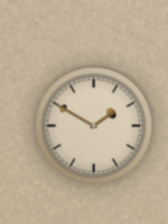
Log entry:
**1:50**
